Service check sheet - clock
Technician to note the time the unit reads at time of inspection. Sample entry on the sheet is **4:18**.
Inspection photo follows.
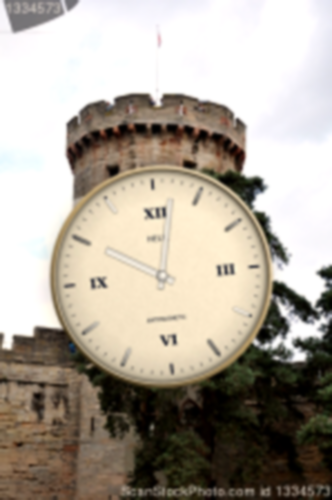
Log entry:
**10:02**
